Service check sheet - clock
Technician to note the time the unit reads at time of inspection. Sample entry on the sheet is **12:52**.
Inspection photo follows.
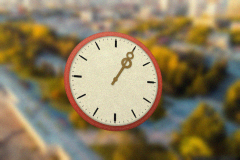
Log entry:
**1:05**
